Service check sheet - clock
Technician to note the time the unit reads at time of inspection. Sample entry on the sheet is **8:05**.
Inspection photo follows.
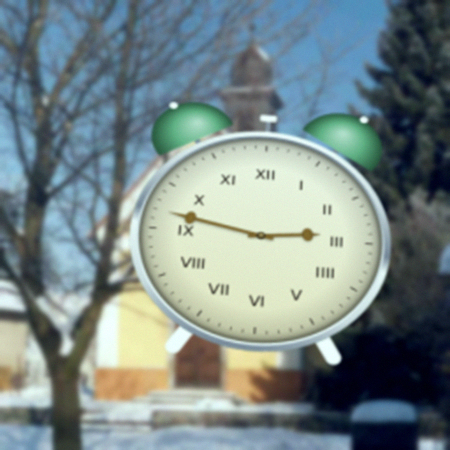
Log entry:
**2:47**
